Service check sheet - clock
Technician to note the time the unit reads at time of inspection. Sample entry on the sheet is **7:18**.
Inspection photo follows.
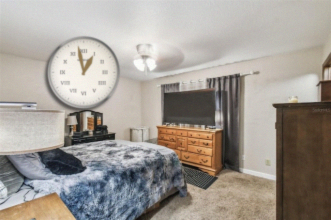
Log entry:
**12:58**
